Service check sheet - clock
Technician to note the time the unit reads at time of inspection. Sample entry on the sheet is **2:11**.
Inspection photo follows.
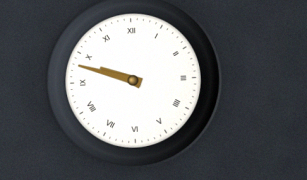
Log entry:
**9:48**
